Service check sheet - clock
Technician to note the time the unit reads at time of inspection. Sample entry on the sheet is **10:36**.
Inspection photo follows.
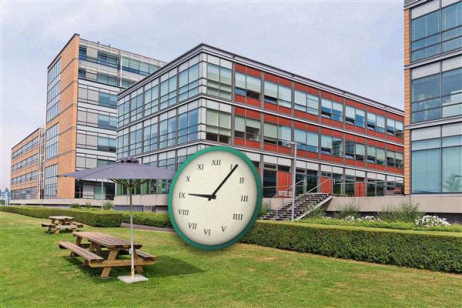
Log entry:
**9:06**
